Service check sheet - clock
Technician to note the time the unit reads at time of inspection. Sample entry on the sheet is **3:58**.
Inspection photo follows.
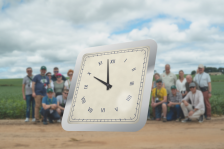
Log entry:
**9:58**
